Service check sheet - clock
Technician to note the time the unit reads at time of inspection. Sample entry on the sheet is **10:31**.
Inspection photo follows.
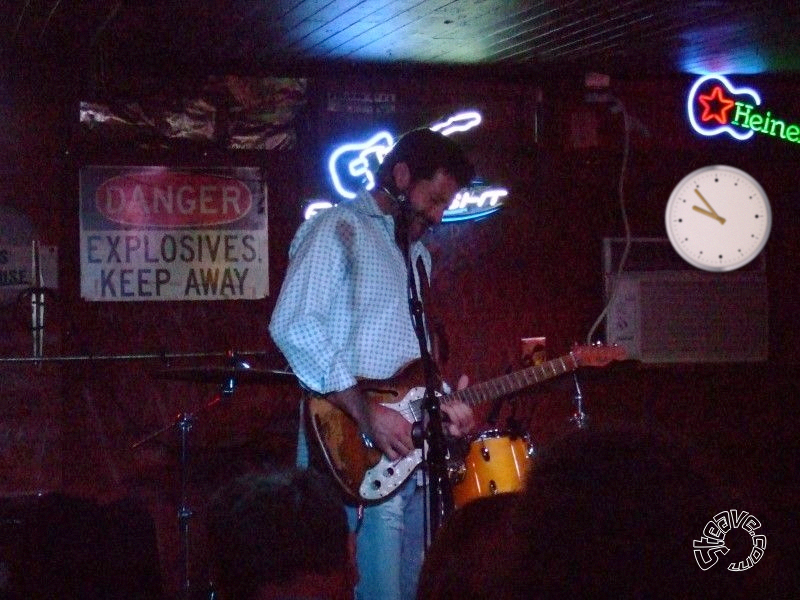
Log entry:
**9:54**
